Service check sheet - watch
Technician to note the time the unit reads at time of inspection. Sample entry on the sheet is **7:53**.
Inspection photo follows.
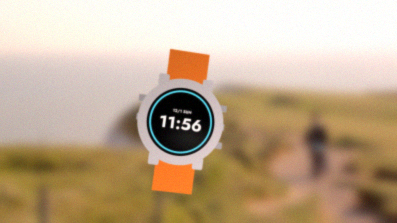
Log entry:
**11:56**
